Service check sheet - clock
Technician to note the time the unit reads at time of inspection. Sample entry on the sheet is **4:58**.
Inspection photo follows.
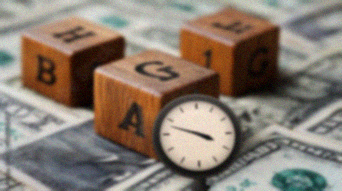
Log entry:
**3:48**
